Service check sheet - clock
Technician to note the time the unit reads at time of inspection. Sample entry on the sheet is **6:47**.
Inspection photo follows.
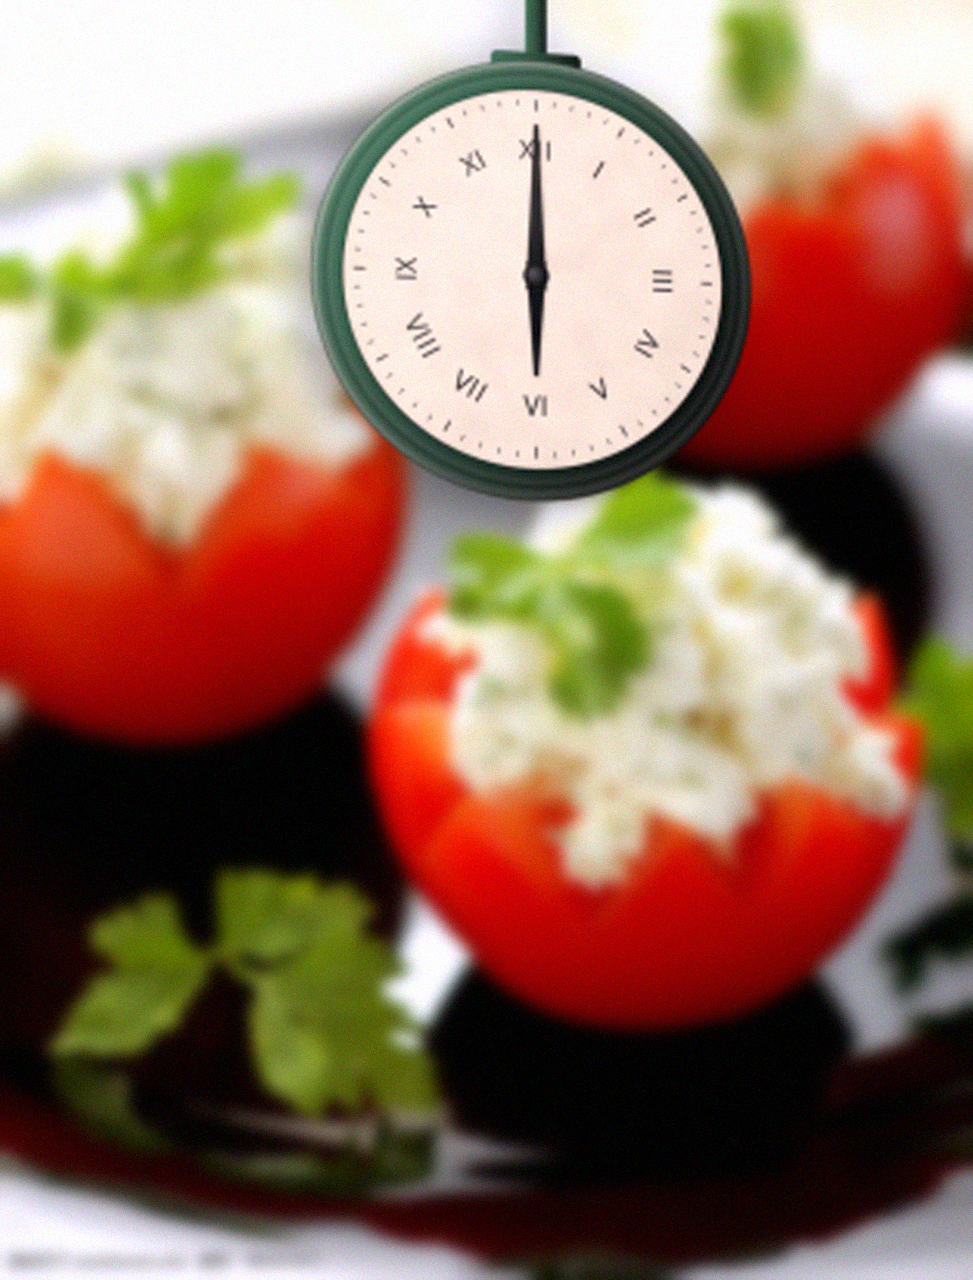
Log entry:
**6:00**
